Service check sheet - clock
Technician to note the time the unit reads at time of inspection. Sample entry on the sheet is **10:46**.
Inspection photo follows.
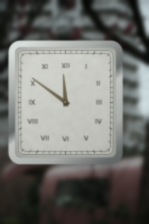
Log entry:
**11:51**
